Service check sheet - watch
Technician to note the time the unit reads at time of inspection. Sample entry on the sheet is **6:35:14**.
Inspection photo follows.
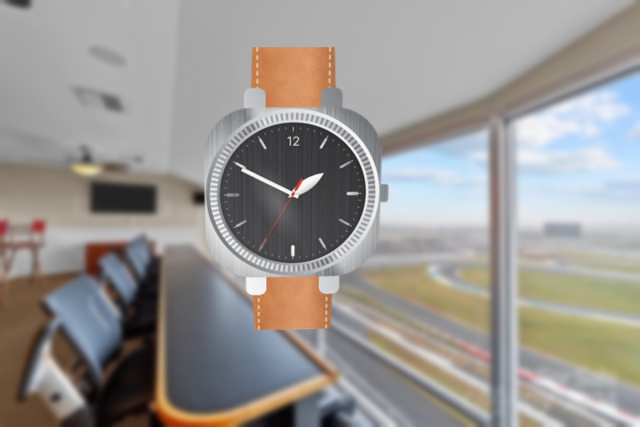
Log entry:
**1:49:35**
